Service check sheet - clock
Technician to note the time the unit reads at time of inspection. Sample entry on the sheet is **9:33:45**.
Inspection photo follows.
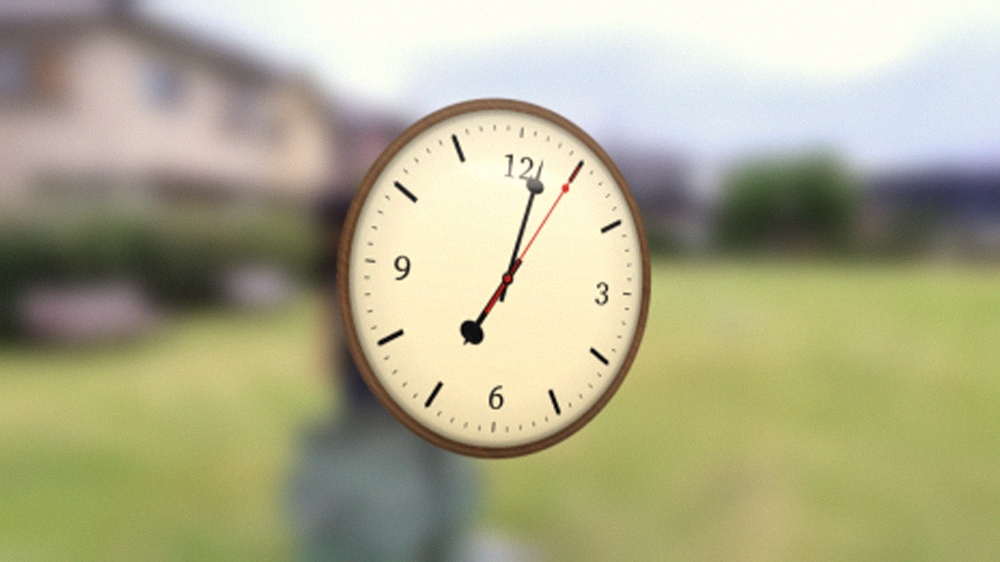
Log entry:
**7:02:05**
